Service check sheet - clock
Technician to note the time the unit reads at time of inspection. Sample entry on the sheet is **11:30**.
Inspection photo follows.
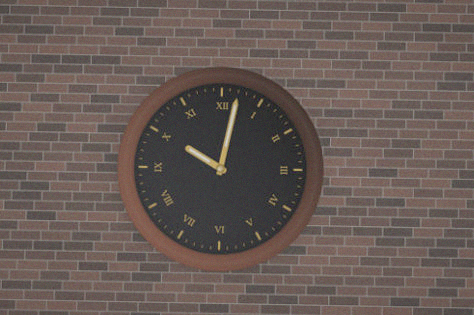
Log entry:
**10:02**
